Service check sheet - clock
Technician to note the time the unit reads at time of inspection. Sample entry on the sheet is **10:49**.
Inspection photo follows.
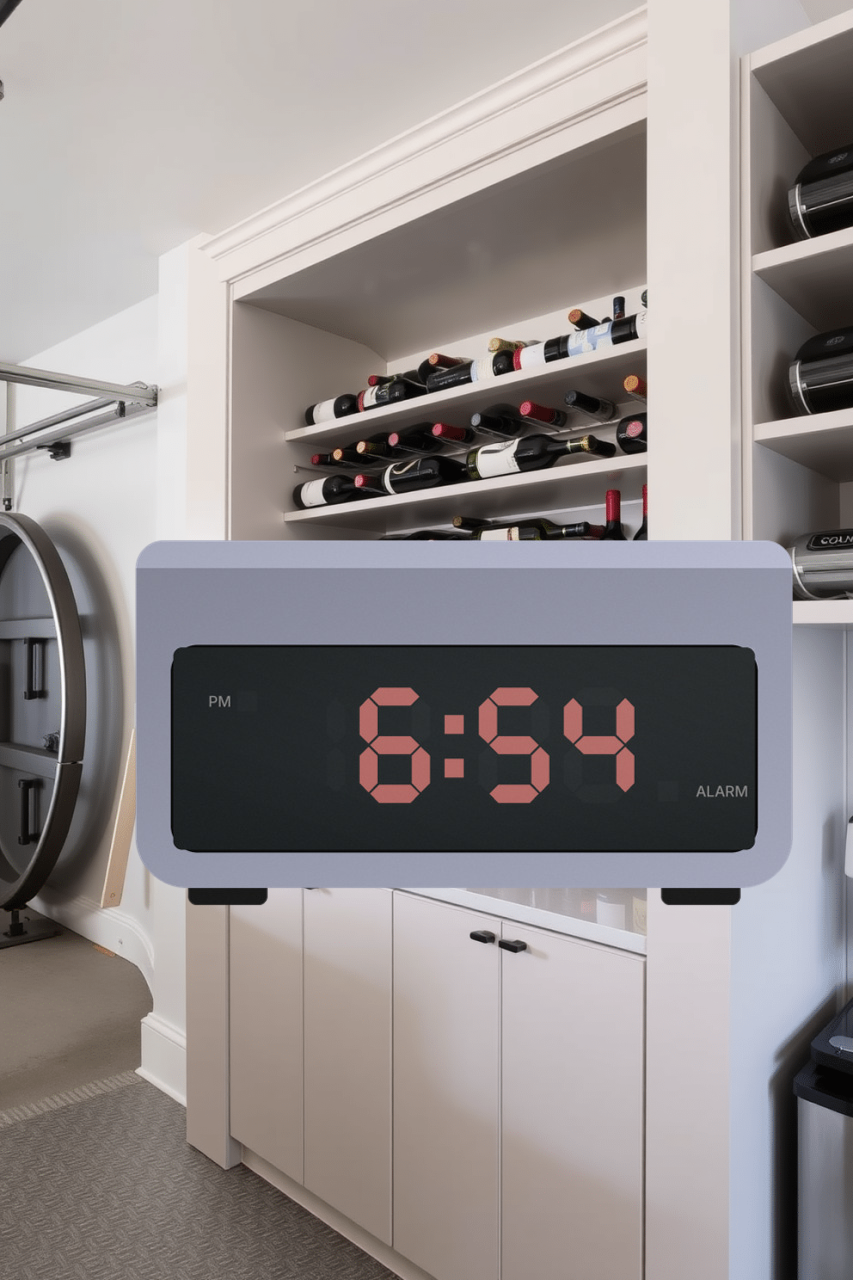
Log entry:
**6:54**
